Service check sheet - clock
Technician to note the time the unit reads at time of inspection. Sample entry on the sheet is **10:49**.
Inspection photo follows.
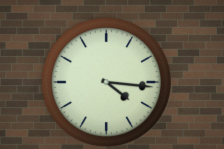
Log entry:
**4:16**
